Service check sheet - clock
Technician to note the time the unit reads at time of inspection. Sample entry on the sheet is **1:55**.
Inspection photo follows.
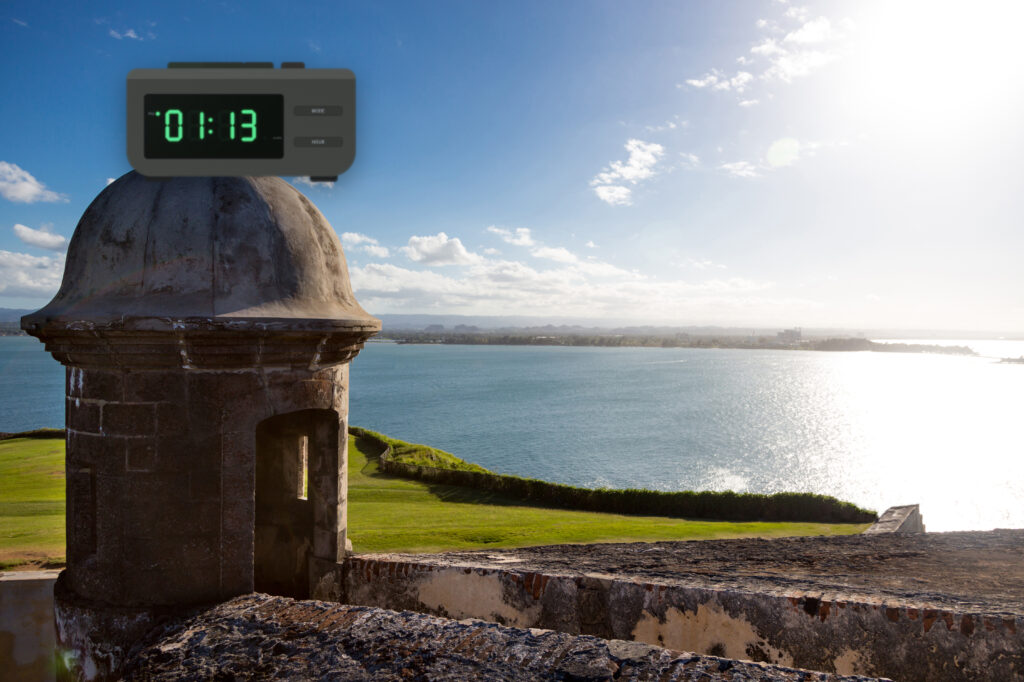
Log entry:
**1:13**
